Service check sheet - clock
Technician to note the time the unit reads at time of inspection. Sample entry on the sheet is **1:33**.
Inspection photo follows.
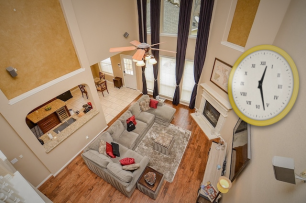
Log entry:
**12:27**
